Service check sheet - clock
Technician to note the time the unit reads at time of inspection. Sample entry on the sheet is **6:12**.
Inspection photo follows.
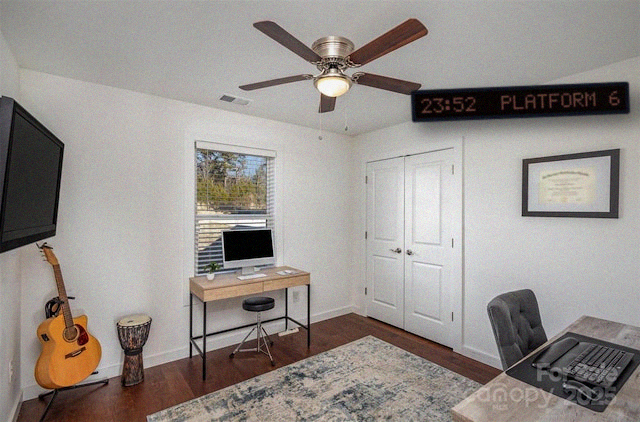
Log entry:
**23:52**
